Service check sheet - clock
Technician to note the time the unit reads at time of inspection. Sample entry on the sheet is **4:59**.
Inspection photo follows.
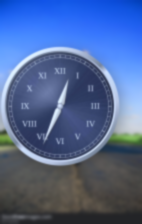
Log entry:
**12:34**
